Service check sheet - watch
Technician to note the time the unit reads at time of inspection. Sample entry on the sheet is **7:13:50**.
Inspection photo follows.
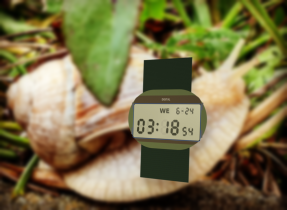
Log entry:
**3:18:54**
